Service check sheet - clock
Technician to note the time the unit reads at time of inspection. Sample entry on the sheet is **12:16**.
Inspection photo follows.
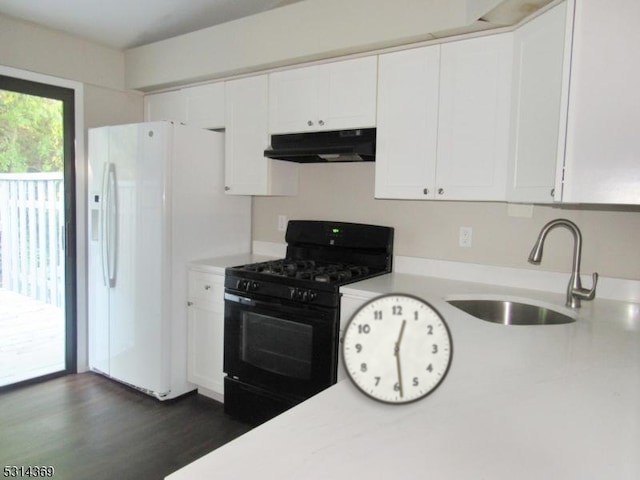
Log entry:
**12:29**
